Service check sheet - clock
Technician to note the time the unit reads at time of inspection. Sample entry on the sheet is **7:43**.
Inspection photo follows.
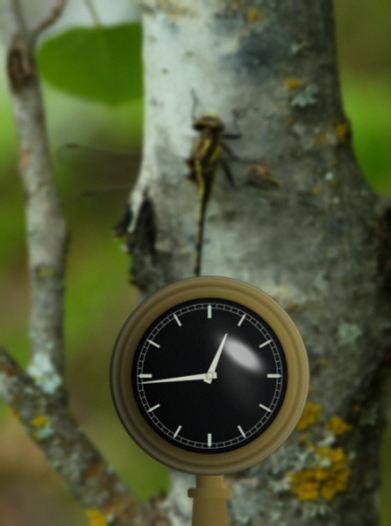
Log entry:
**12:44**
